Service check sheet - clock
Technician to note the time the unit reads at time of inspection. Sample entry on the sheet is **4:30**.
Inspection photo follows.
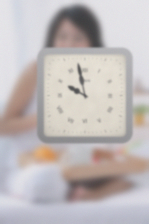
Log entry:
**9:58**
